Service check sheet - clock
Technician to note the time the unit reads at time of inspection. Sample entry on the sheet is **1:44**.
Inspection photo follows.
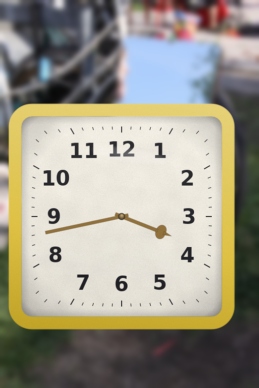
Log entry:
**3:43**
